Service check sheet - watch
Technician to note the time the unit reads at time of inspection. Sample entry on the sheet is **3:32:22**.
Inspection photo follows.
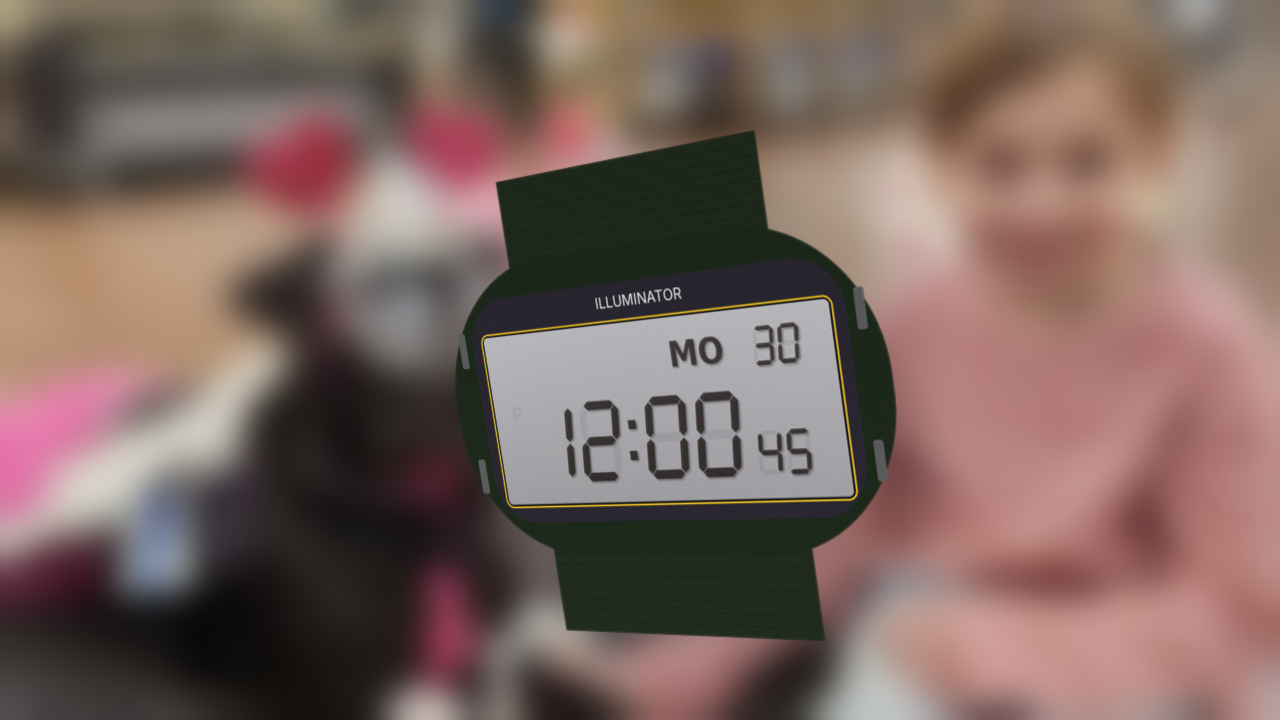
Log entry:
**12:00:45**
